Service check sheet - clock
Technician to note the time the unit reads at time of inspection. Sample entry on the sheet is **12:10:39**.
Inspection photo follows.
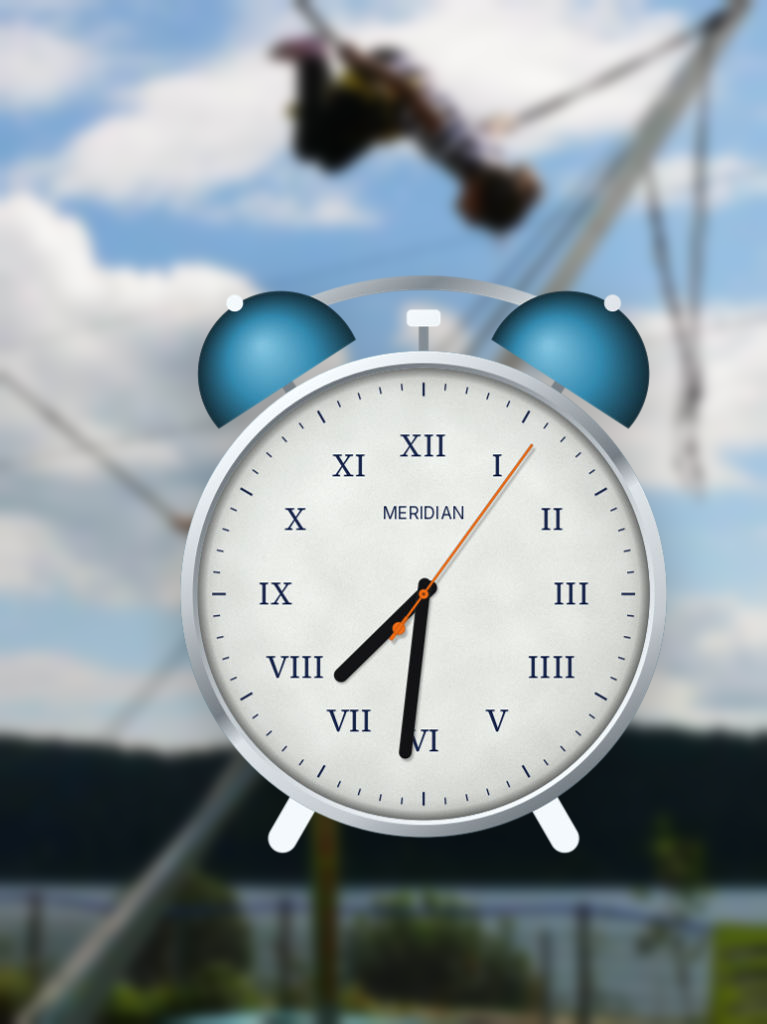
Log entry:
**7:31:06**
